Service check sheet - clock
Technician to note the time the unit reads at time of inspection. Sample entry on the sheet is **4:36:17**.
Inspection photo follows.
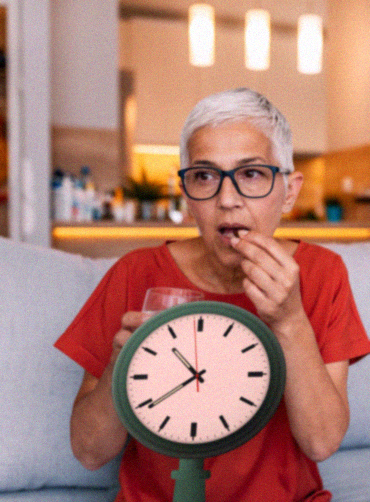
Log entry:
**10:38:59**
